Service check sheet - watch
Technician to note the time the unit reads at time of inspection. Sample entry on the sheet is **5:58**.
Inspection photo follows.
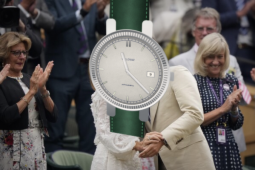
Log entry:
**11:22**
